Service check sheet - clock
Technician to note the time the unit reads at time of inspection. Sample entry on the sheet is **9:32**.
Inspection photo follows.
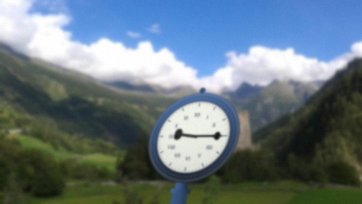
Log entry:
**9:15**
